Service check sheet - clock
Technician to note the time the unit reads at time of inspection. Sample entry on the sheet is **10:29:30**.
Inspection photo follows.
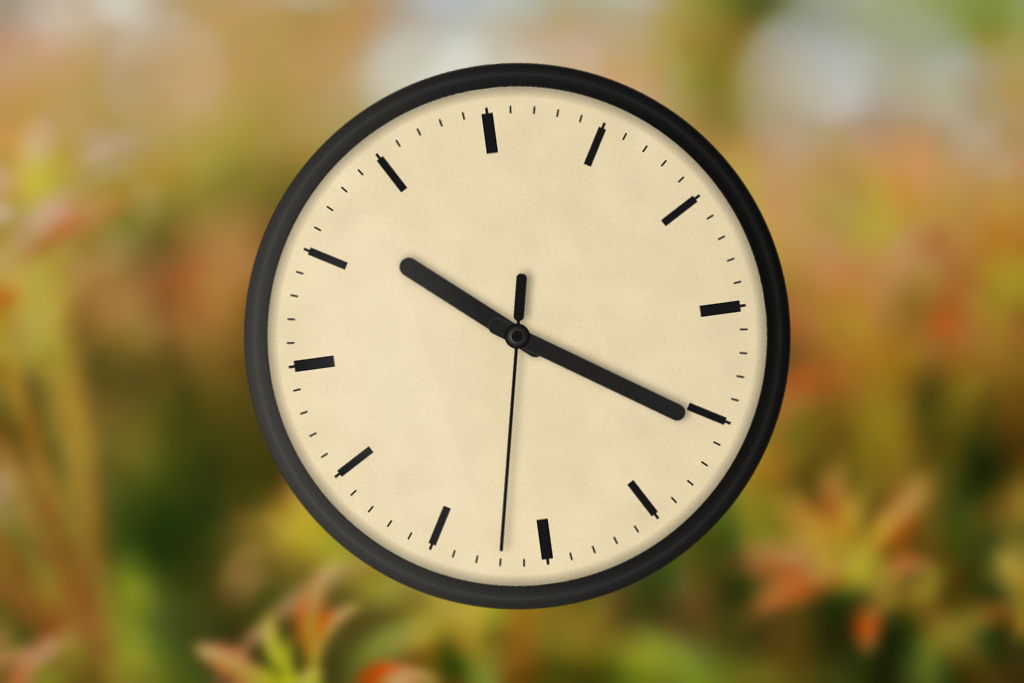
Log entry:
**10:20:32**
